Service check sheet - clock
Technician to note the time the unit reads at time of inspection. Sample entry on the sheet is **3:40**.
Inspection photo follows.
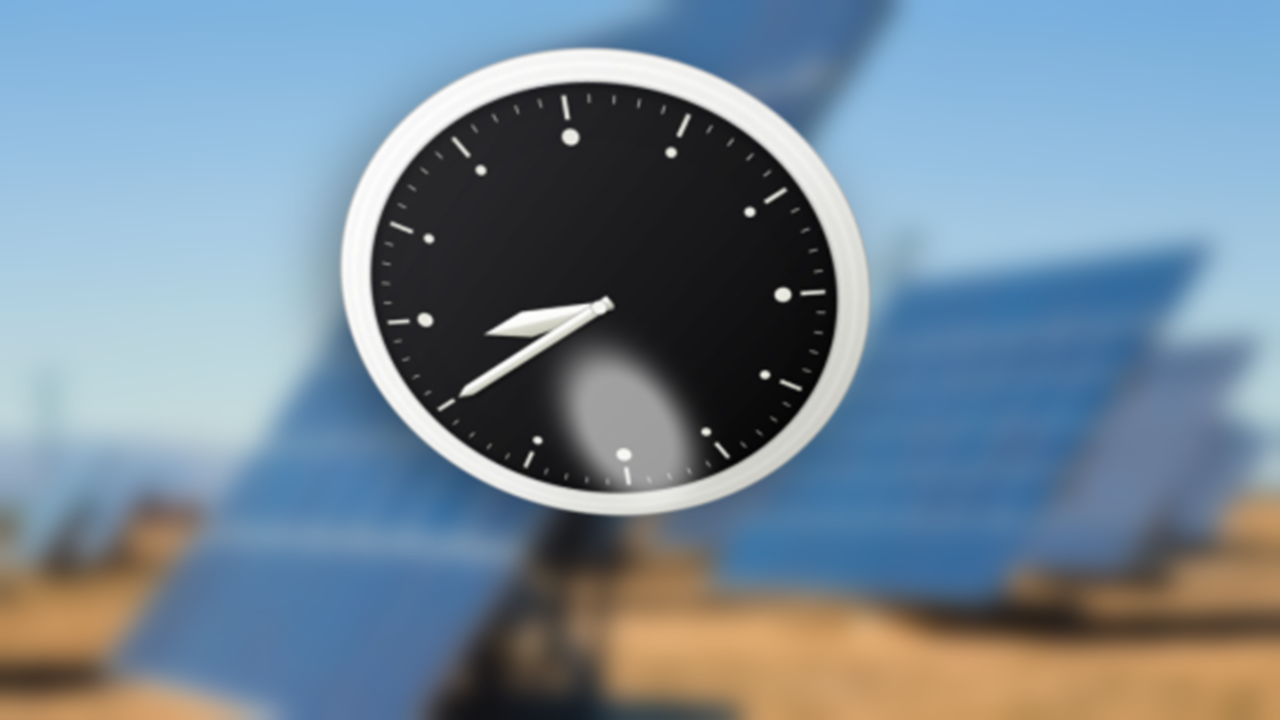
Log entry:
**8:40**
